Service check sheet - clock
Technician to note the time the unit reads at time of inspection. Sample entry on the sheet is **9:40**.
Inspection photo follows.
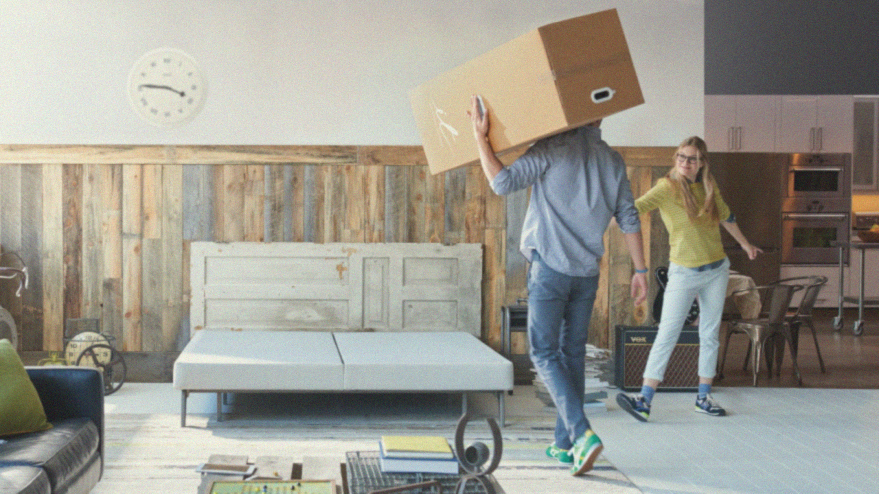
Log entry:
**3:46**
